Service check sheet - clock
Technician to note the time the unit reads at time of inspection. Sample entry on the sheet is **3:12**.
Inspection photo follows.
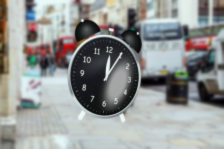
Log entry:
**12:05**
